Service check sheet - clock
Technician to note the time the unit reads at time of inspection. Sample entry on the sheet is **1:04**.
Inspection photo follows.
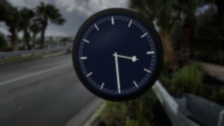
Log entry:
**3:30**
